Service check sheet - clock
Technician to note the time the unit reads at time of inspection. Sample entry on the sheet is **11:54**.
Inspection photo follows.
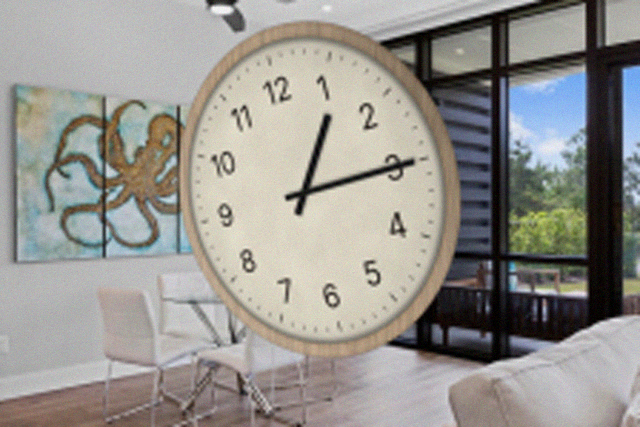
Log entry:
**1:15**
